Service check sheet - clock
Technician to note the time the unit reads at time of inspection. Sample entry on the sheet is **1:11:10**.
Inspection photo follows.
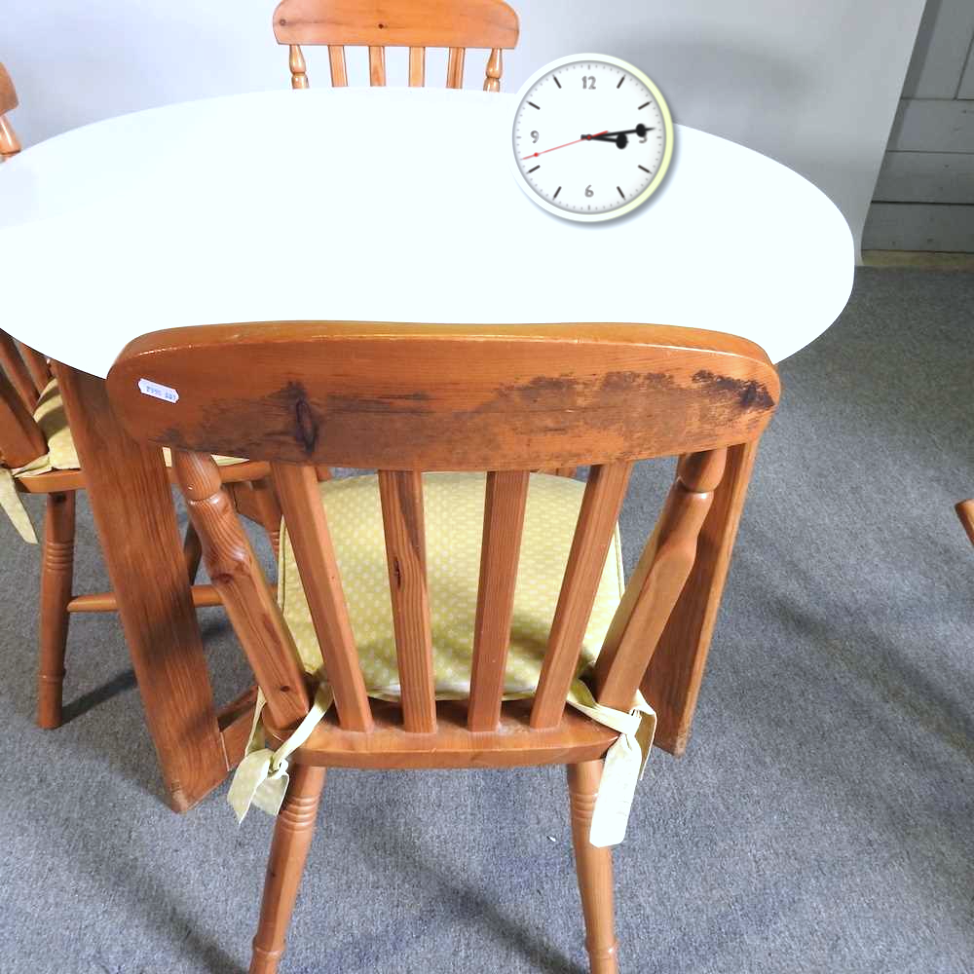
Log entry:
**3:13:42**
